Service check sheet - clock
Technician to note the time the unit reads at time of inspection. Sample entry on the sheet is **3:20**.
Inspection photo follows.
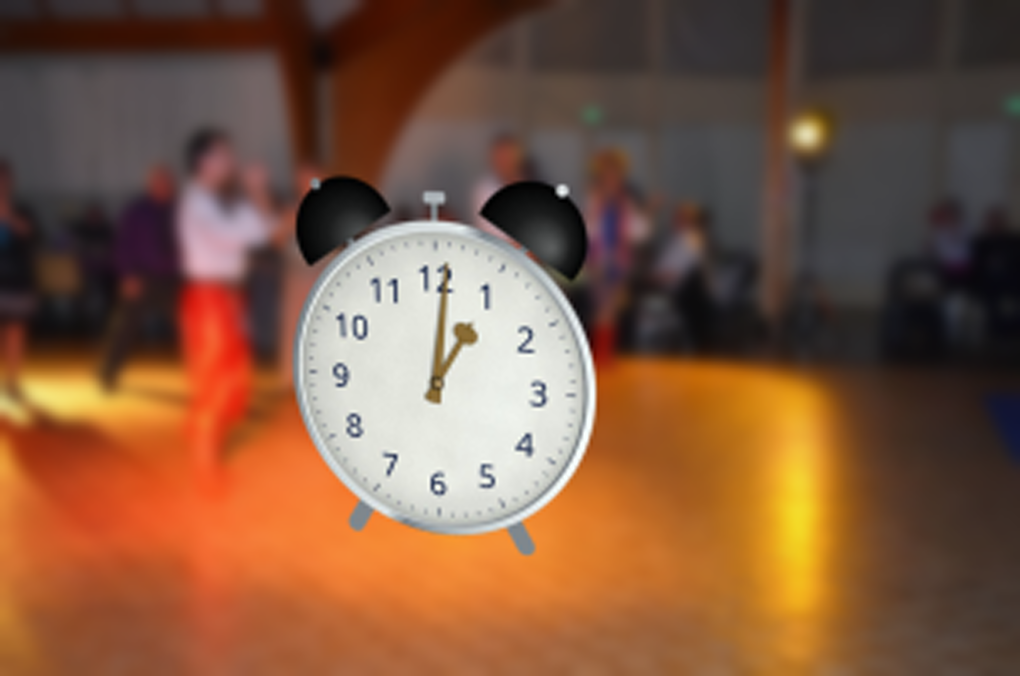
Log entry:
**1:01**
